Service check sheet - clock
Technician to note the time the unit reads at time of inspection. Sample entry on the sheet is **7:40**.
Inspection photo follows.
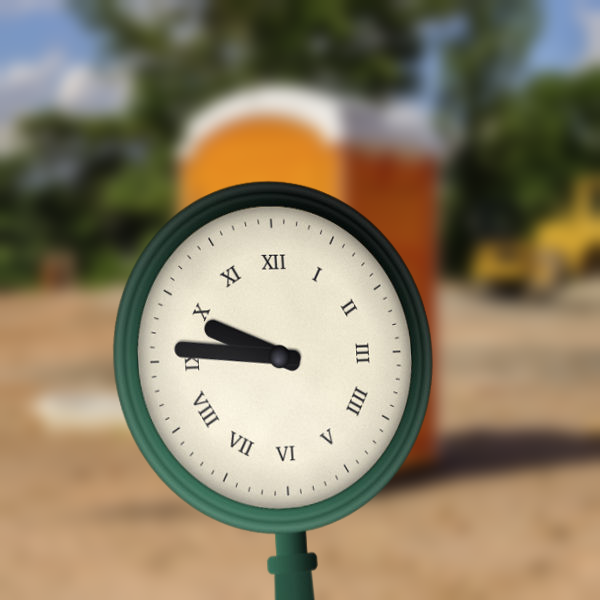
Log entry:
**9:46**
